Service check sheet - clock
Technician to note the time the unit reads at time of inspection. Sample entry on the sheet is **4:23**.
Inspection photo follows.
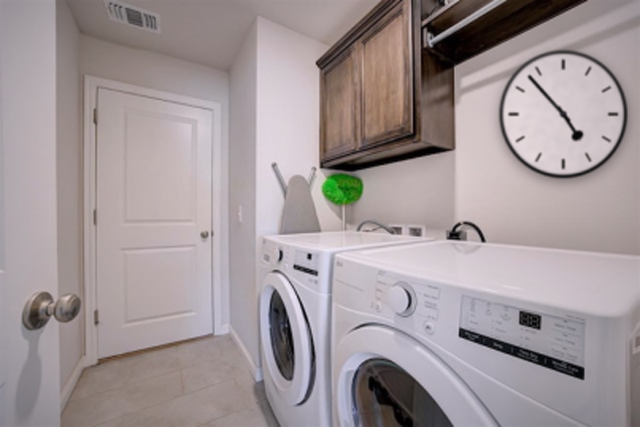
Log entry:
**4:53**
